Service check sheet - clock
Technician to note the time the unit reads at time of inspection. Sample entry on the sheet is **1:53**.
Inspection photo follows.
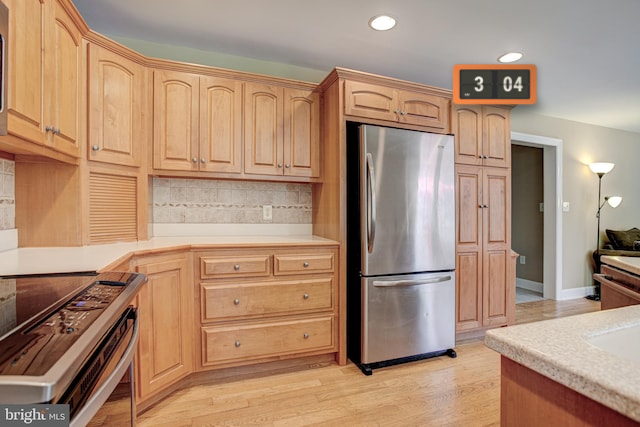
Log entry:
**3:04**
